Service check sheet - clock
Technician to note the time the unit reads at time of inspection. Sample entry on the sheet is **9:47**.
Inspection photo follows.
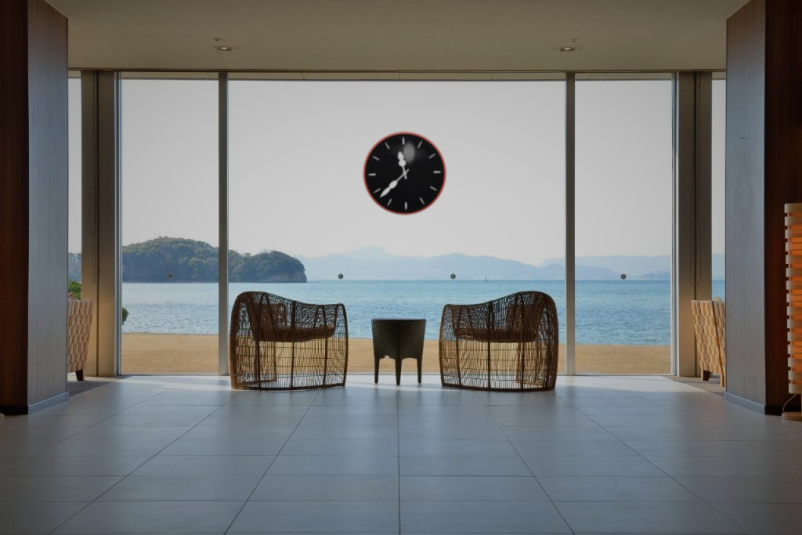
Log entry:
**11:38**
